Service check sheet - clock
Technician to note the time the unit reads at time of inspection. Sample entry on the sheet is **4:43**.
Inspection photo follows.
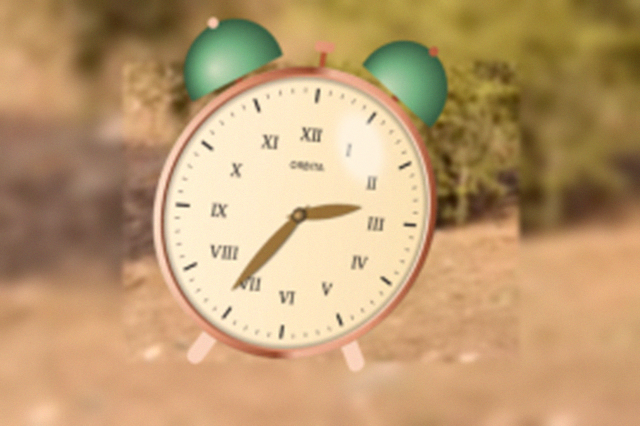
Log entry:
**2:36**
